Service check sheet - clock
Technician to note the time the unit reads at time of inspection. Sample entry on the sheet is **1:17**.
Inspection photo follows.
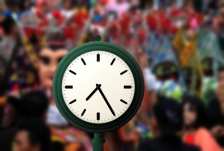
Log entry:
**7:25**
